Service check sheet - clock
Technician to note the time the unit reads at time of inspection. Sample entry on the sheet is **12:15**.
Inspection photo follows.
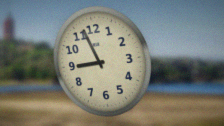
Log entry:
**8:57**
